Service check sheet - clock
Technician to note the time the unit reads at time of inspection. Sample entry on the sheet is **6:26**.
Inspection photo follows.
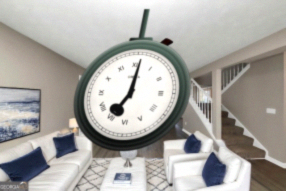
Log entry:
**7:01**
